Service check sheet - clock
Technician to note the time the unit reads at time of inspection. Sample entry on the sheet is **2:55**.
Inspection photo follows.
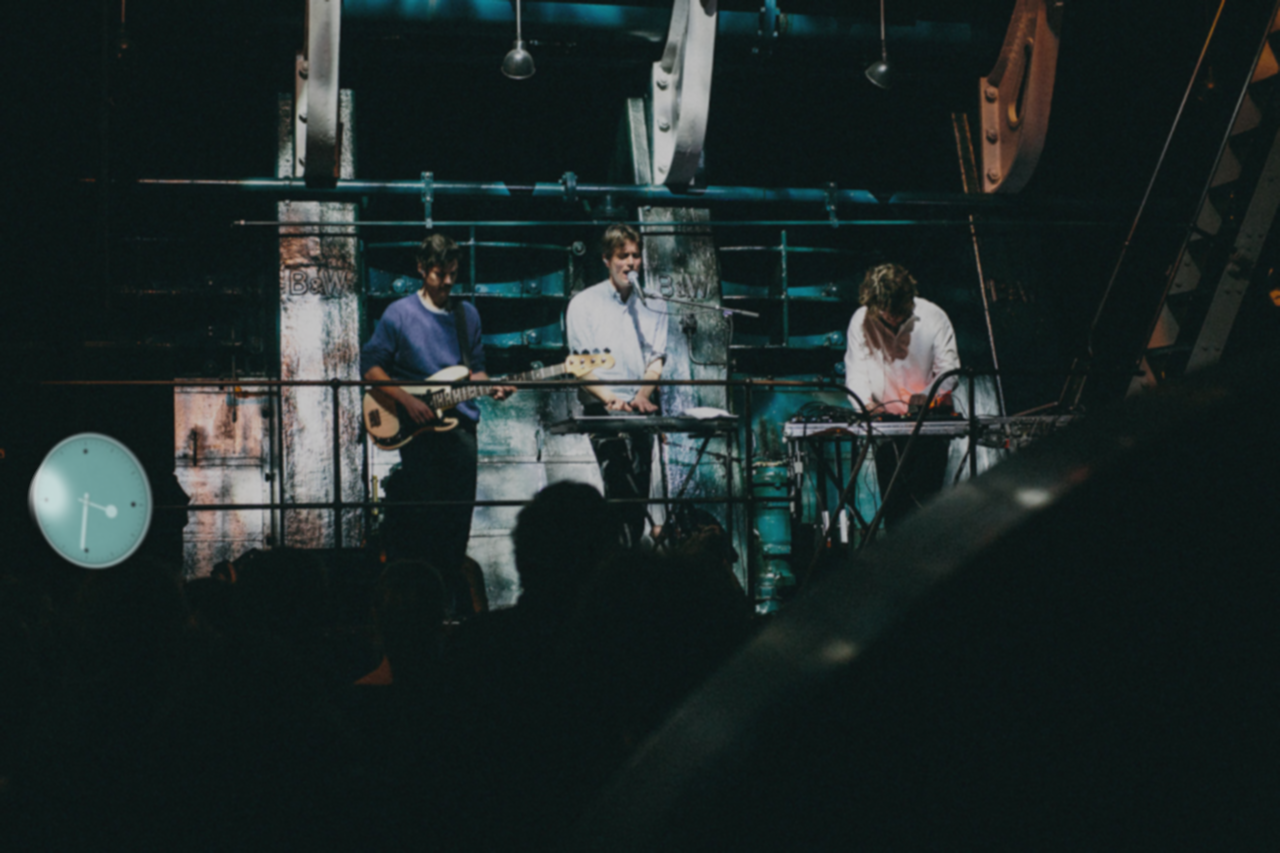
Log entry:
**3:31**
